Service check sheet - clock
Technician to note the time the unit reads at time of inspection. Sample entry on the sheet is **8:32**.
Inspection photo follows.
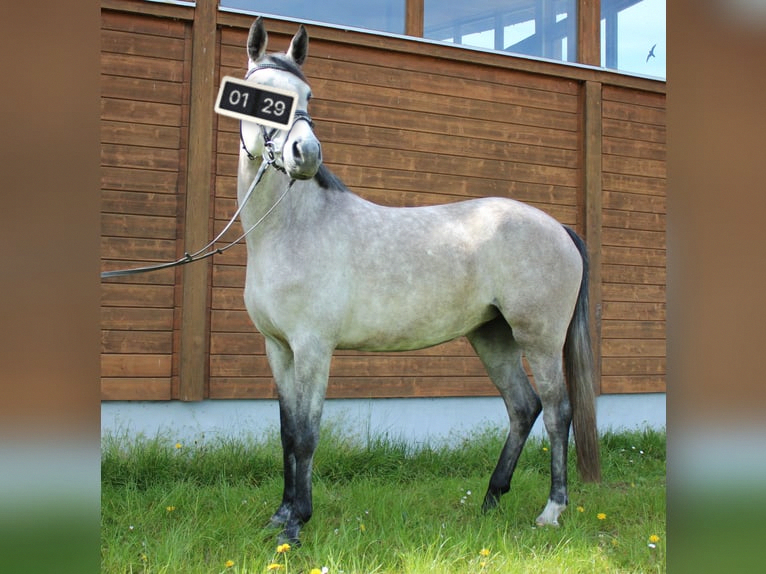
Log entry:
**1:29**
